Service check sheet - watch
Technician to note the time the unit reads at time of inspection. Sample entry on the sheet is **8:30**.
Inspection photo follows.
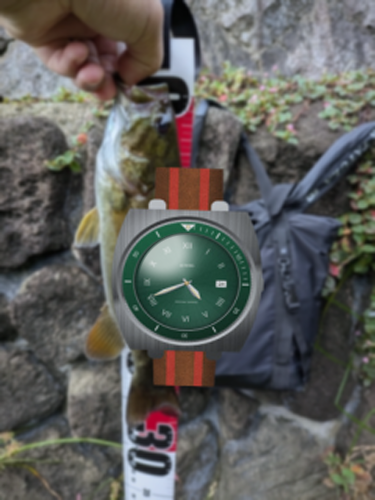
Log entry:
**4:41**
